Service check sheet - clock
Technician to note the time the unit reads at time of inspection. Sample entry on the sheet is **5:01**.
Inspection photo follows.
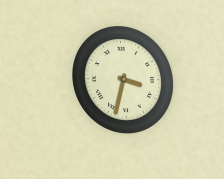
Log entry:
**3:33**
